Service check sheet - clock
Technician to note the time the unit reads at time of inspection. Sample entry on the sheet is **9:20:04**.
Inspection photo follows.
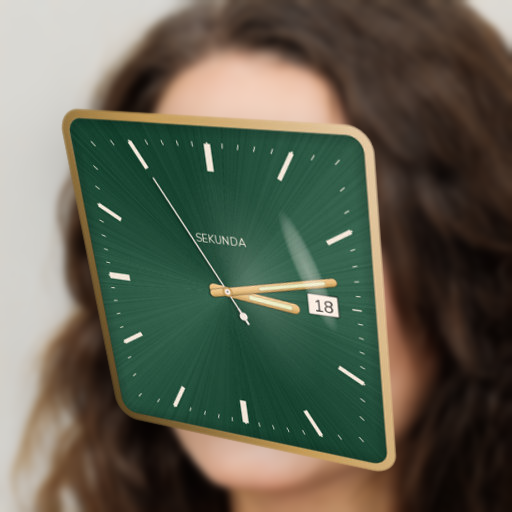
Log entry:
**3:12:55**
